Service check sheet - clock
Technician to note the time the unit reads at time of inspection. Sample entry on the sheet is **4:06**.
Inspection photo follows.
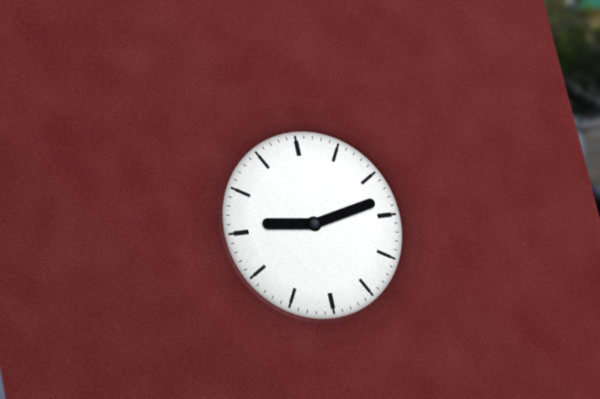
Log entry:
**9:13**
